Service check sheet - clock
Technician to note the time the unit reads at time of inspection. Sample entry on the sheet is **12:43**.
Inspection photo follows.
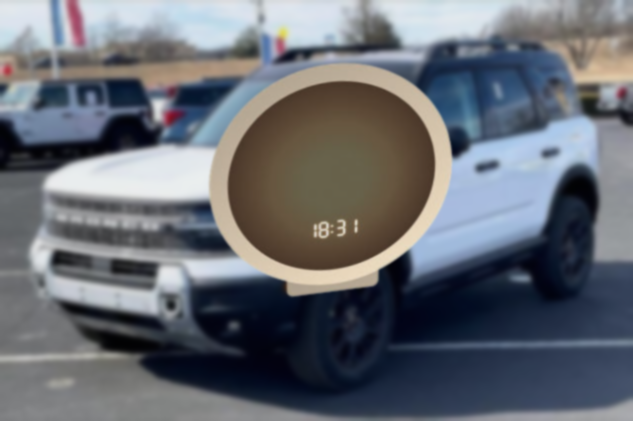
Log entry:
**18:31**
